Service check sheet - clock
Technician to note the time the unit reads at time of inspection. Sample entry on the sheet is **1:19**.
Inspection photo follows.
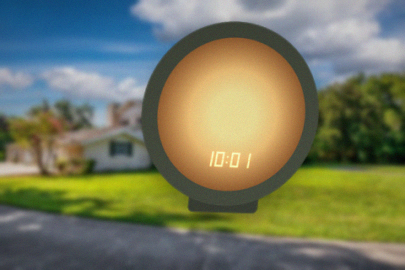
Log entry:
**10:01**
